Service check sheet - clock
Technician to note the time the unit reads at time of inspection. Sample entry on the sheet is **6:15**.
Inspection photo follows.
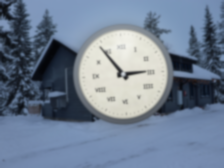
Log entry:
**2:54**
